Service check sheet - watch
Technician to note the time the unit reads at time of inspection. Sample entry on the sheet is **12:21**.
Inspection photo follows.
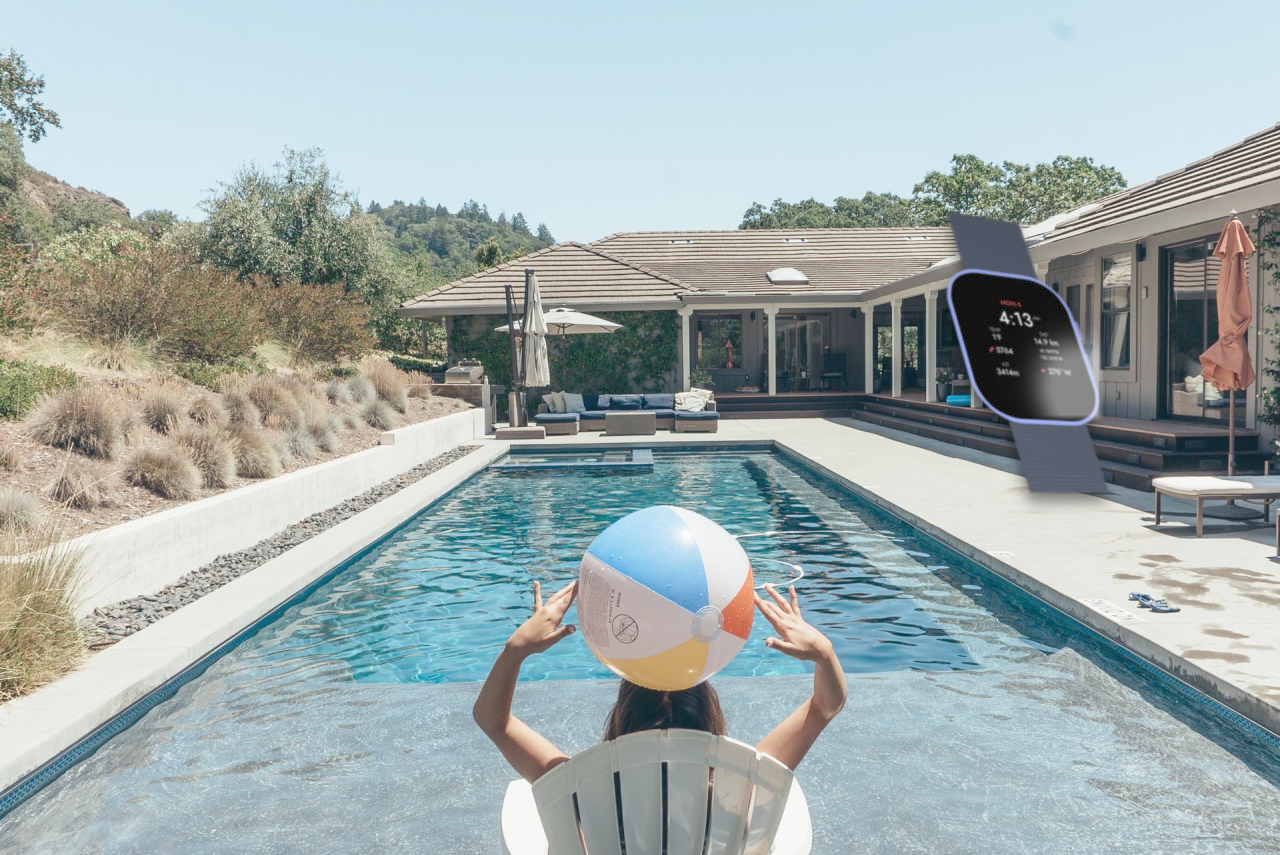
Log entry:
**4:13**
